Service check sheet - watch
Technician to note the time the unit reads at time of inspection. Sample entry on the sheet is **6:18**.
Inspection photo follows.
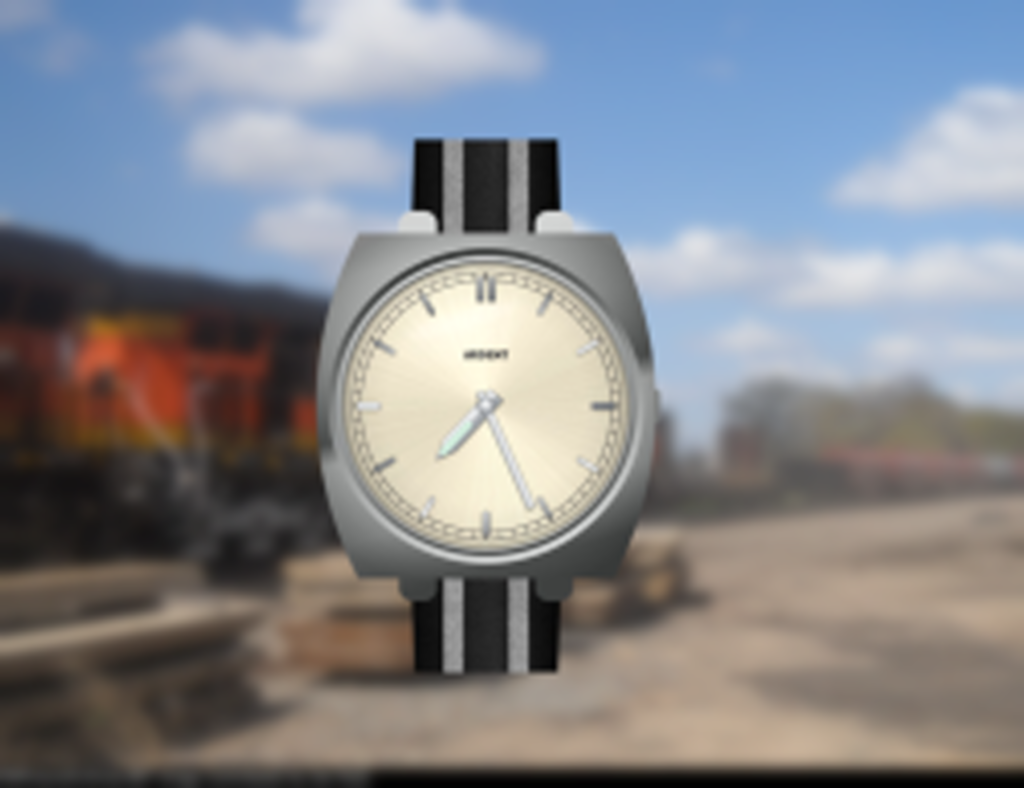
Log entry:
**7:26**
